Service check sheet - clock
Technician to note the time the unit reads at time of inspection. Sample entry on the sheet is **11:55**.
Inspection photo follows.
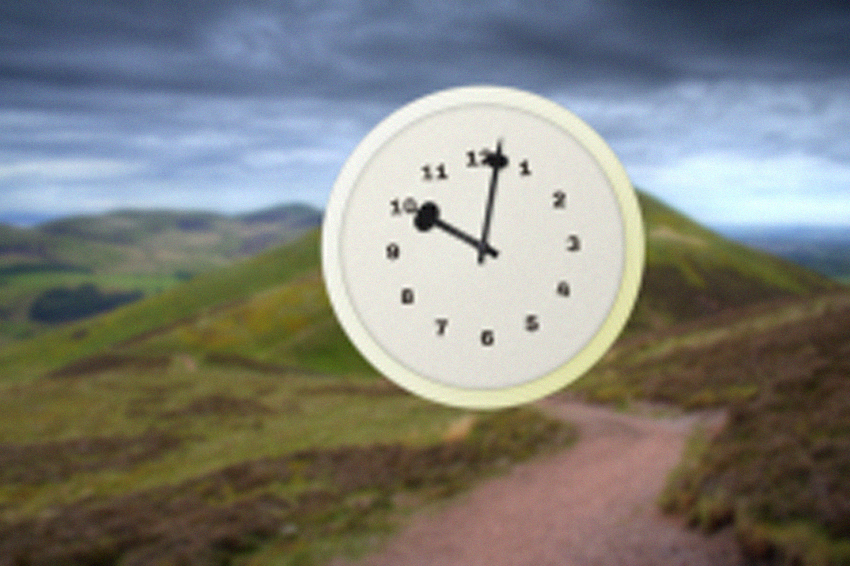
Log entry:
**10:02**
